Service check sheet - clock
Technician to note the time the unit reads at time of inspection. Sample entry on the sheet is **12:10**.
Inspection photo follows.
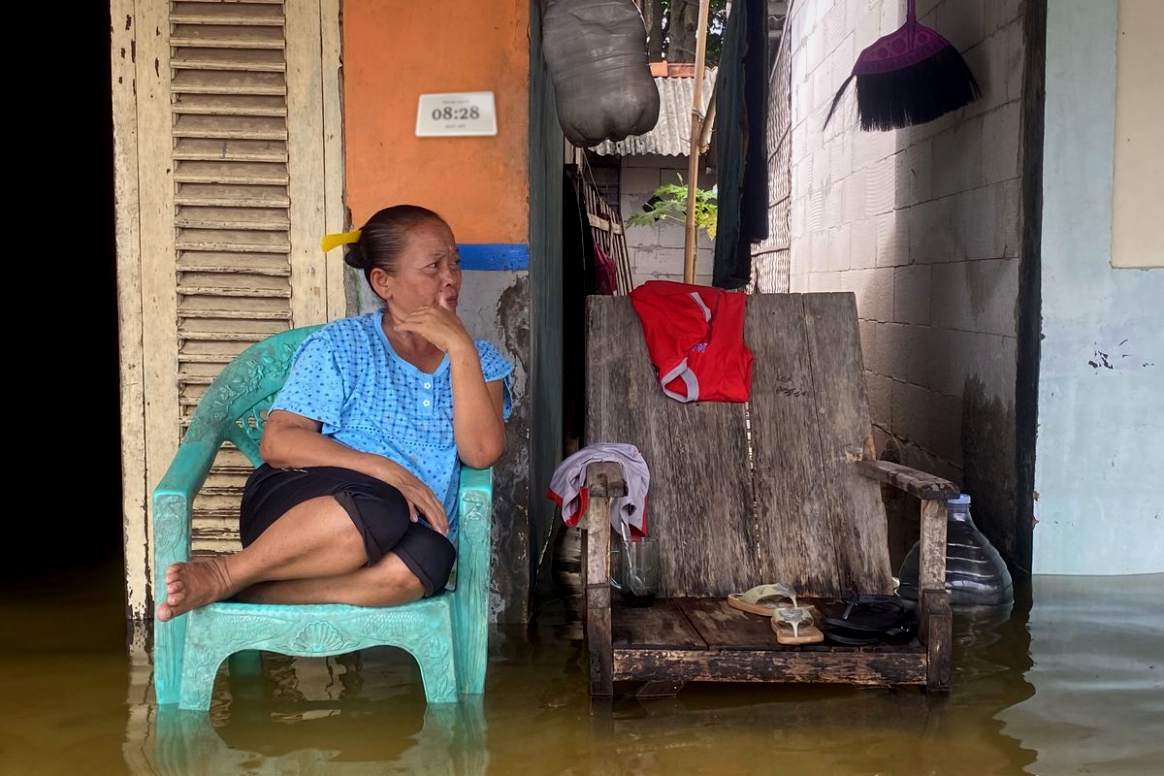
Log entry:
**8:28**
